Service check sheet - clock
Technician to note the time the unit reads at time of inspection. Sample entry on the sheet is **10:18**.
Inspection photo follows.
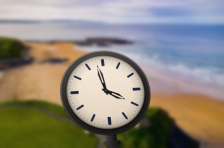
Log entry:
**3:58**
